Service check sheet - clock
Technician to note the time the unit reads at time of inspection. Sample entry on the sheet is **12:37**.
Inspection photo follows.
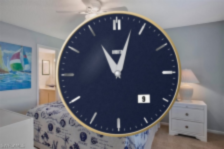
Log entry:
**11:03**
